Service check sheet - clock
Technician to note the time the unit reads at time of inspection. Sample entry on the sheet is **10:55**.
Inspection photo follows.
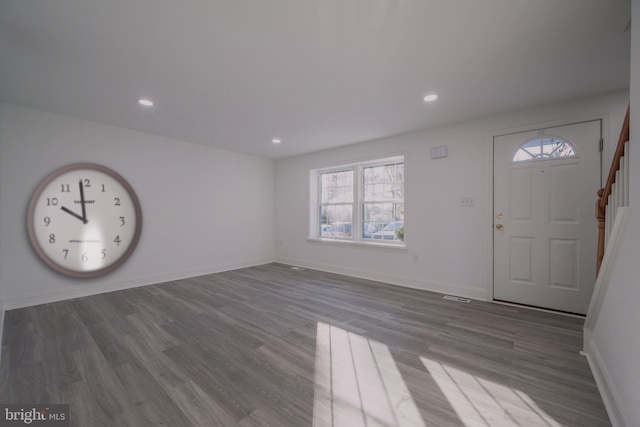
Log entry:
**9:59**
